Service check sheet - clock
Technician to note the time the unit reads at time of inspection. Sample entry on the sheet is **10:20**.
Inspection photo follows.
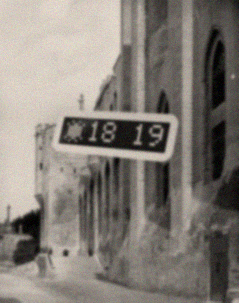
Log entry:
**18:19**
